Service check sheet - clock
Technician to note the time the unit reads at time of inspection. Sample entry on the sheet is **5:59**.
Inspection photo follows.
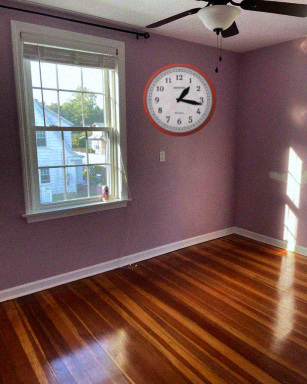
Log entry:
**1:17**
